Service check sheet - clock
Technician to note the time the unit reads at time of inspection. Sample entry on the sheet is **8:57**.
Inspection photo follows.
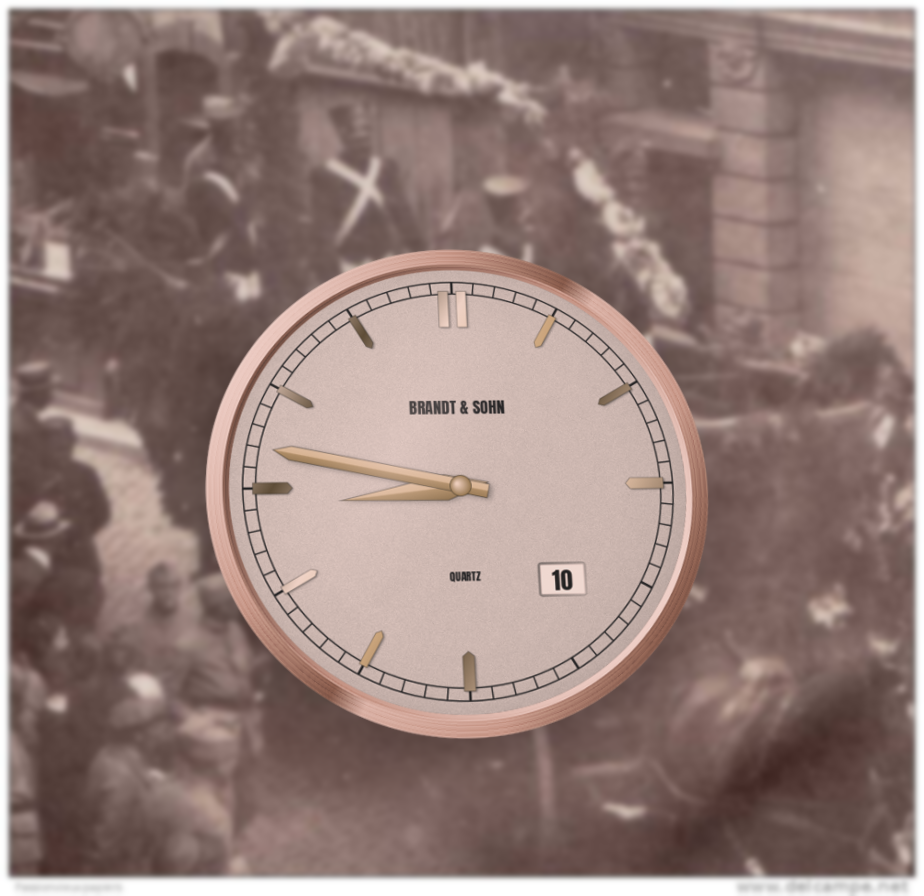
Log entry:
**8:47**
